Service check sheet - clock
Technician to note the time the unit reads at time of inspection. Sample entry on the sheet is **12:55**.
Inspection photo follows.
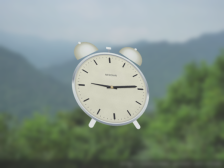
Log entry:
**9:14**
